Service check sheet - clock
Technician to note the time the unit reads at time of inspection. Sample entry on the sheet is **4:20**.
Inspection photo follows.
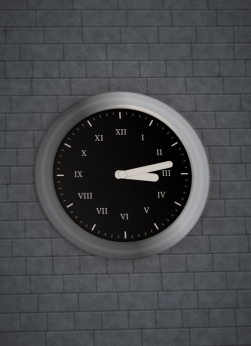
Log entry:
**3:13**
